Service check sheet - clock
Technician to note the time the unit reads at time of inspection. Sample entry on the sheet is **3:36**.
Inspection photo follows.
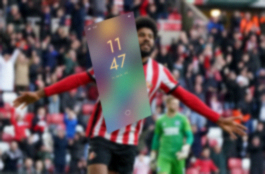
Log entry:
**11:47**
